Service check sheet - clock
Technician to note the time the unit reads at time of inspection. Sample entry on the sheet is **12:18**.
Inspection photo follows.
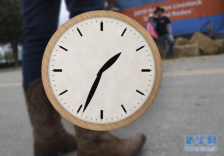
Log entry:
**1:34**
